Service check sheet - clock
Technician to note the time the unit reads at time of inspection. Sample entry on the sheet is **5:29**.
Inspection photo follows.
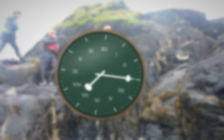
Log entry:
**7:15**
